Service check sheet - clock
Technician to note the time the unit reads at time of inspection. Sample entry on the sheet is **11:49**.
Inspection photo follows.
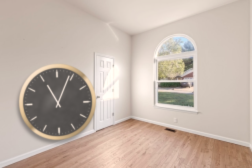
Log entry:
**11:04**
